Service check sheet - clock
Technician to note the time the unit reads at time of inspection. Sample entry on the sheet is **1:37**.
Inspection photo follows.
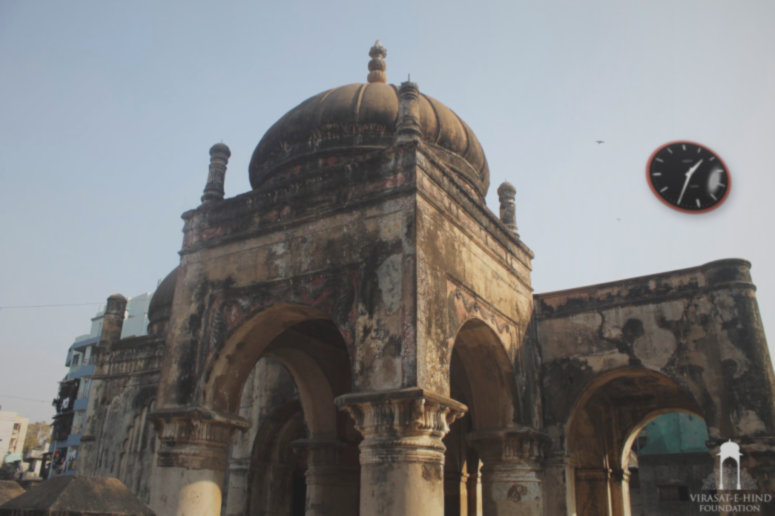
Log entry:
**1:35**
